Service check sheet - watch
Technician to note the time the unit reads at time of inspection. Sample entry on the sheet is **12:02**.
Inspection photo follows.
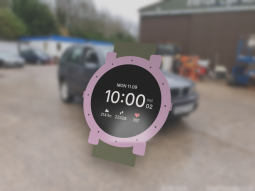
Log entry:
**10:00**
